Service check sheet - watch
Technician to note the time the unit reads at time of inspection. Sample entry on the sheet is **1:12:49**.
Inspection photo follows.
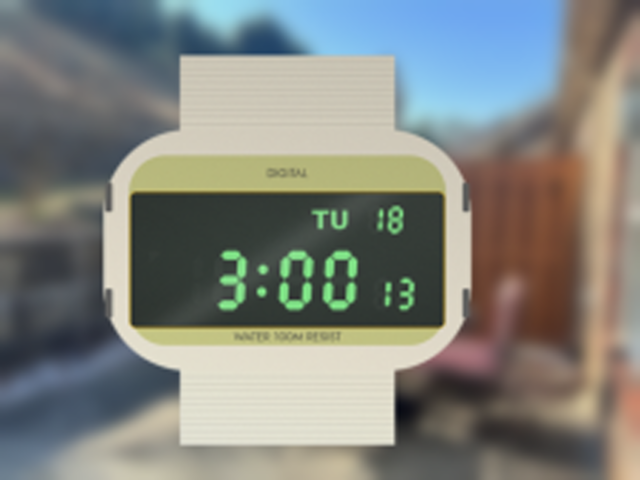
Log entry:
**3:00:13**
